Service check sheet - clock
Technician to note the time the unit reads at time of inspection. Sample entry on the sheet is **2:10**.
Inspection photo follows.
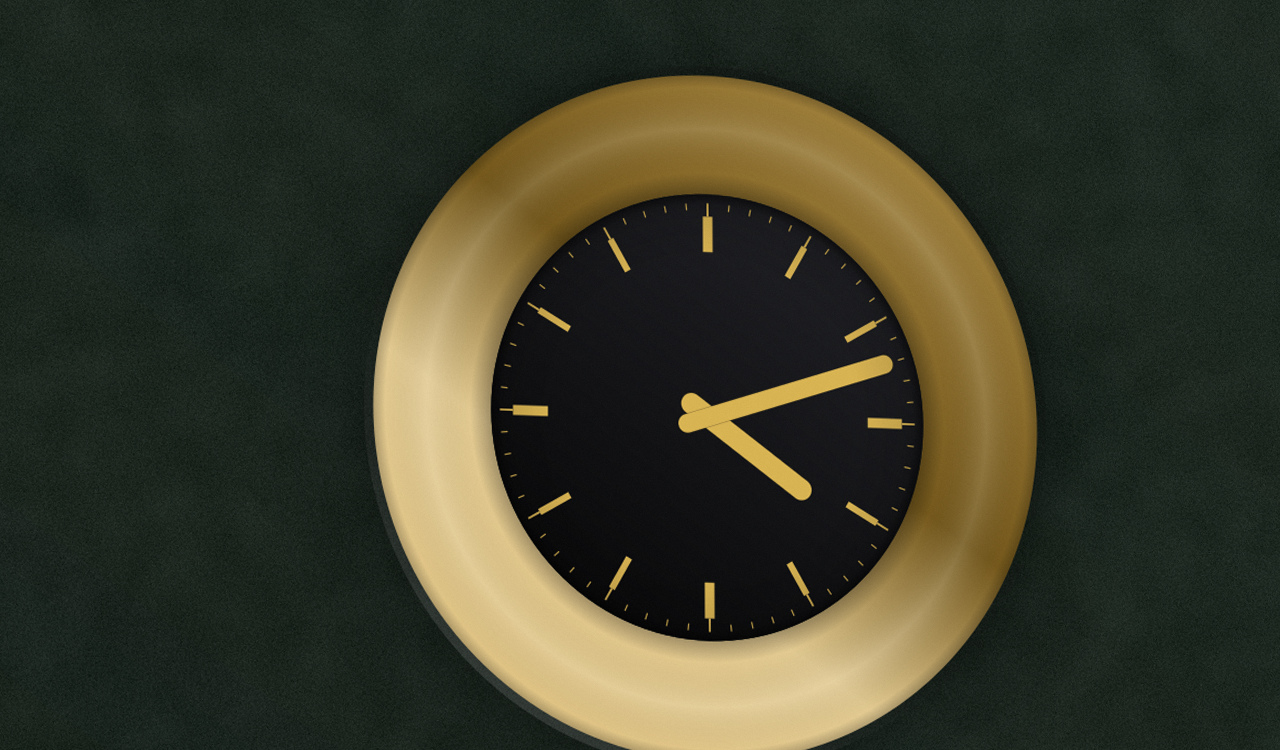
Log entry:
**4:12**
